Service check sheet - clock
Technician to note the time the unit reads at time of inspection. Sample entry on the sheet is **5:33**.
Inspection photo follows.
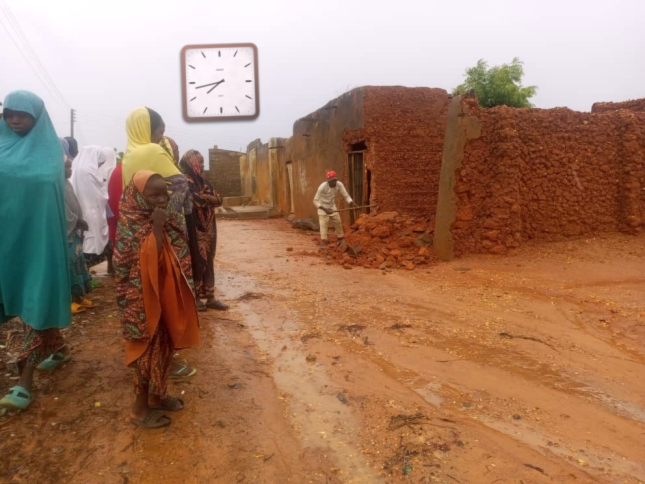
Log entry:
**7:43**
